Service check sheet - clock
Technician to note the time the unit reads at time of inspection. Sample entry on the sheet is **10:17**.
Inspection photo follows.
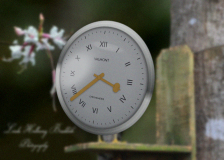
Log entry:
**3:38**
